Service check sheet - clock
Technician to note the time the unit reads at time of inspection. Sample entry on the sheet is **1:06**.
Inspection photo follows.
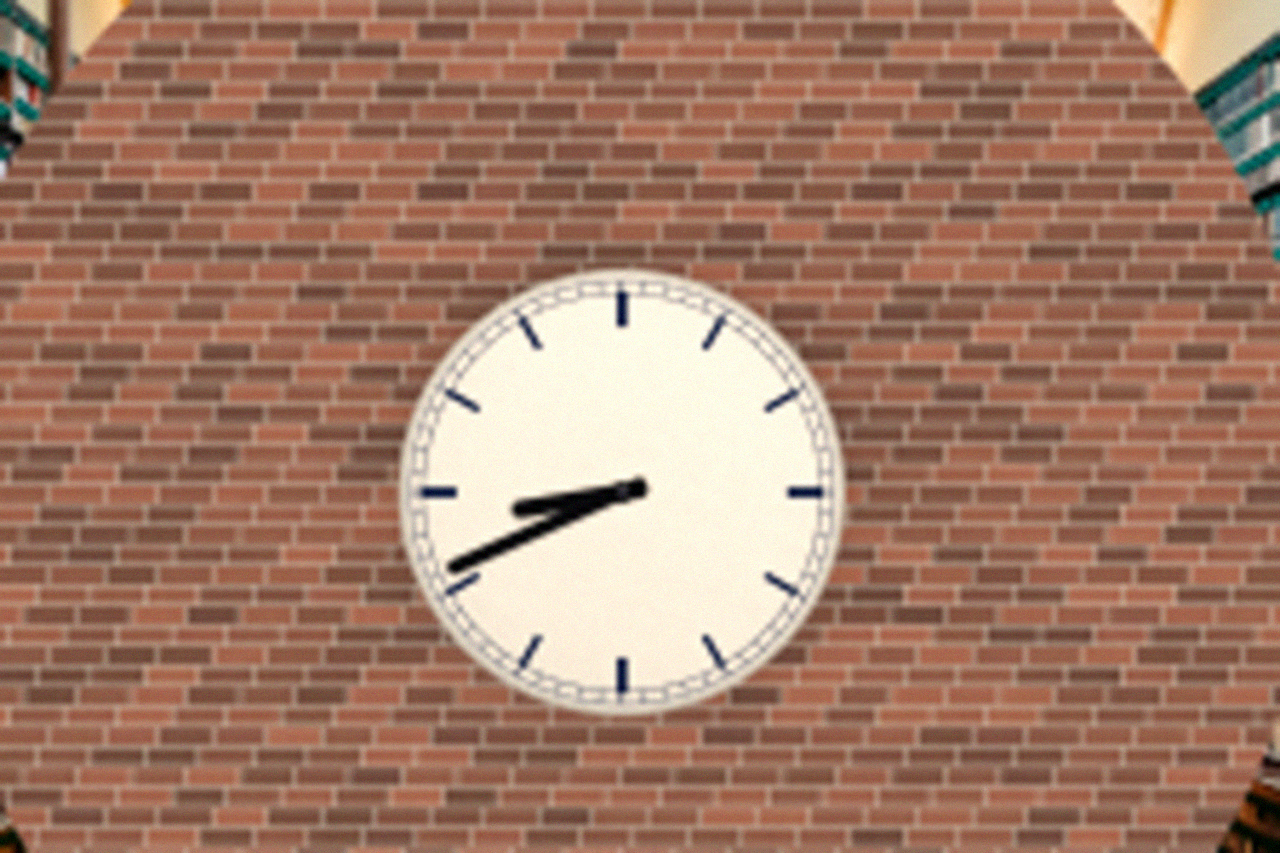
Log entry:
**8:41**
